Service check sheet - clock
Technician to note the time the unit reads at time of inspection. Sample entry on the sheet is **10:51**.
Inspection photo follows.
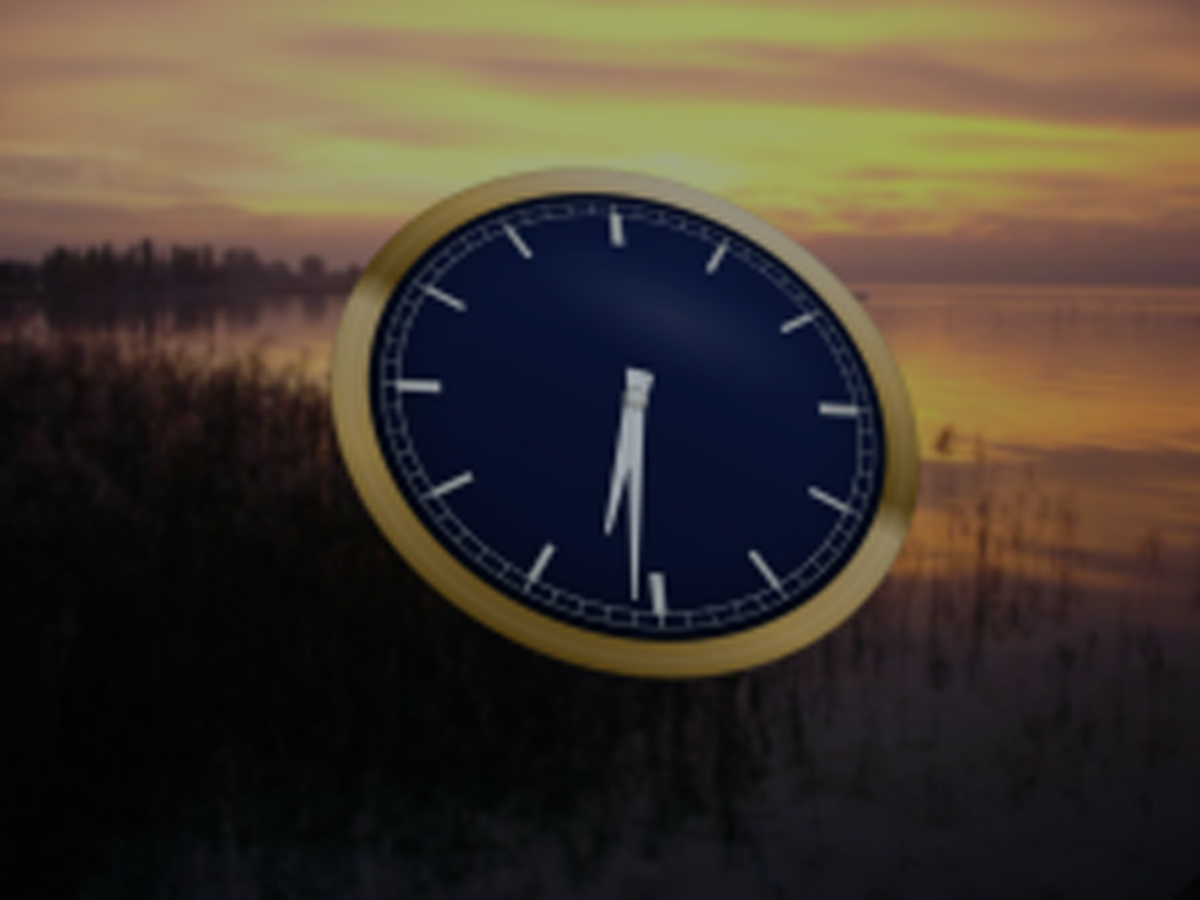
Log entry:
**6:31**
